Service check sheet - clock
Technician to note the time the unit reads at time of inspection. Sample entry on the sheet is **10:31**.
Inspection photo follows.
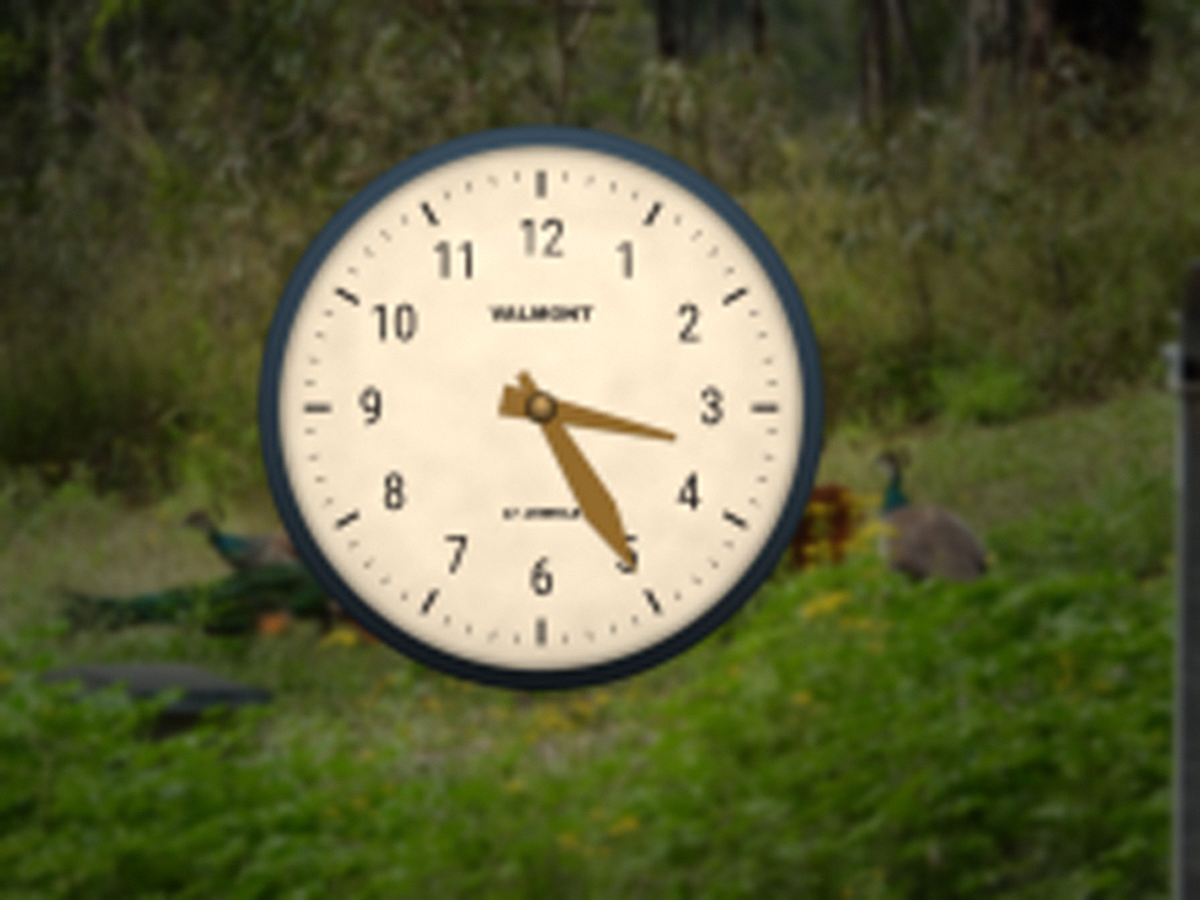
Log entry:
**3:25**
